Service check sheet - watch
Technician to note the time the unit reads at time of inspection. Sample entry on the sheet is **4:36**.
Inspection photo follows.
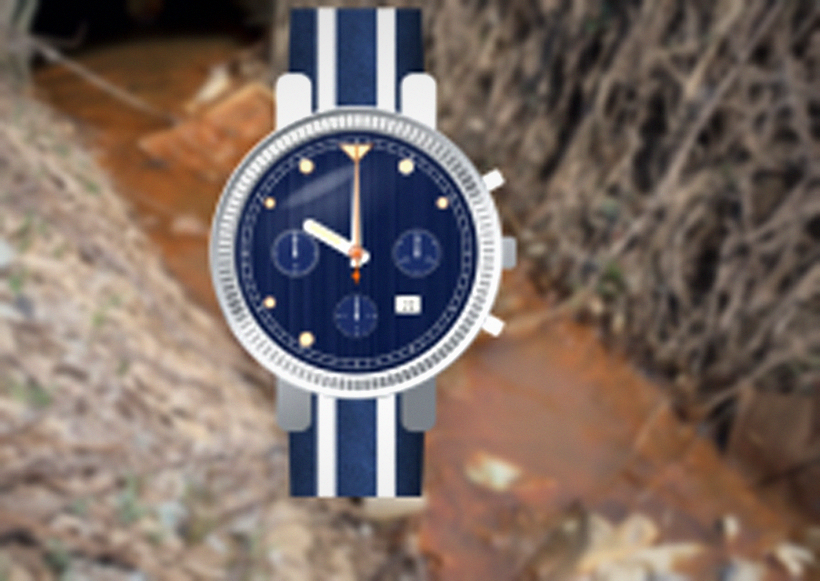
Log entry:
**10:00**
